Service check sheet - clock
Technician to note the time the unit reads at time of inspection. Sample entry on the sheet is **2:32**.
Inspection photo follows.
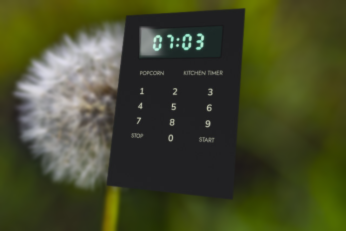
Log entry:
**7:03**
